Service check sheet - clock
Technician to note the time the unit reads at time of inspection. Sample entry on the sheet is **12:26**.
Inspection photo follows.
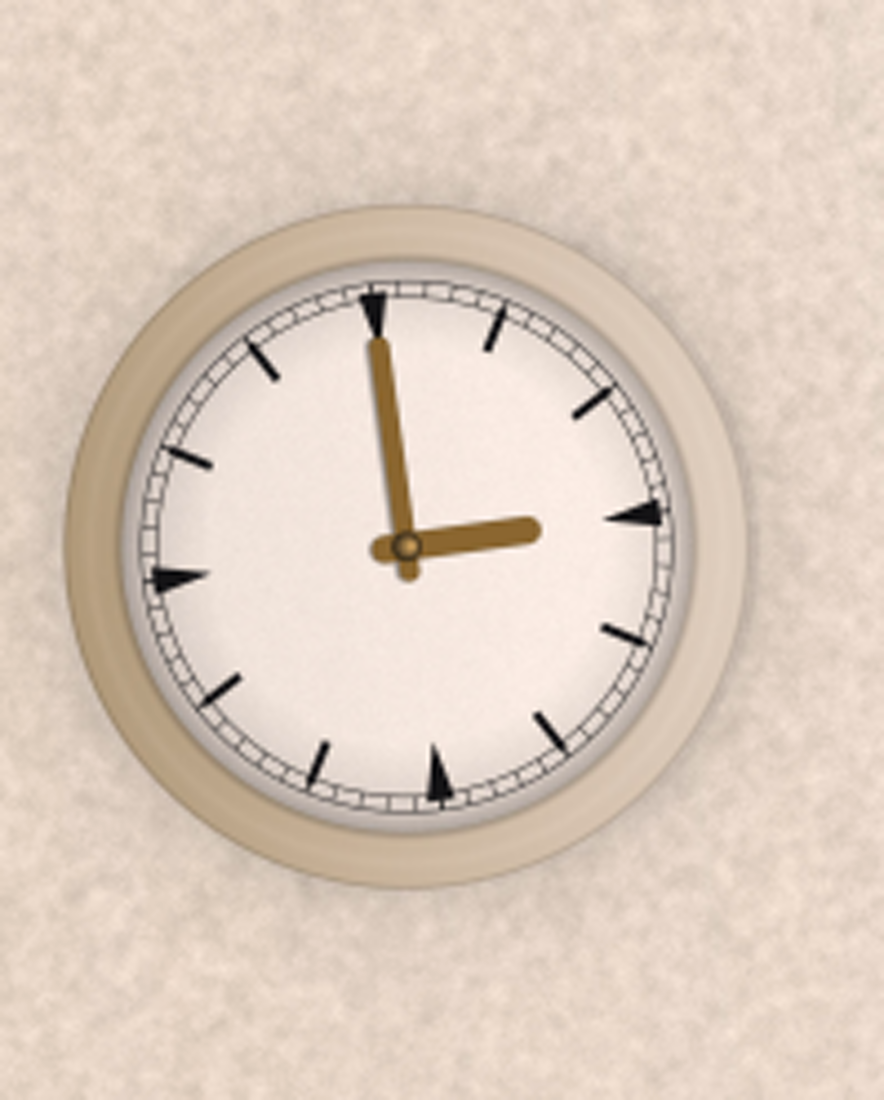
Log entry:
**3:00**
